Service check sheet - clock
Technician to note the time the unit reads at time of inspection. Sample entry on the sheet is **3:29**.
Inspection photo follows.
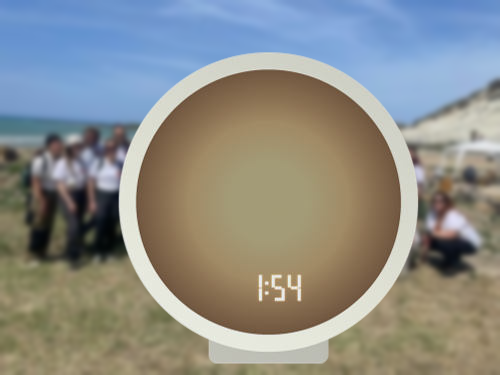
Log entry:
**1:54**
